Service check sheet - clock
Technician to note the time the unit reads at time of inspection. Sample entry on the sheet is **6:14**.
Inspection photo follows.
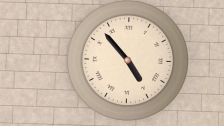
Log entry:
**4:53**
